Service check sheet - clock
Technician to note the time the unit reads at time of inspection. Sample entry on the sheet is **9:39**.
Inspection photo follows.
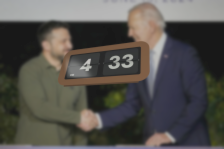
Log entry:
**4:33**
